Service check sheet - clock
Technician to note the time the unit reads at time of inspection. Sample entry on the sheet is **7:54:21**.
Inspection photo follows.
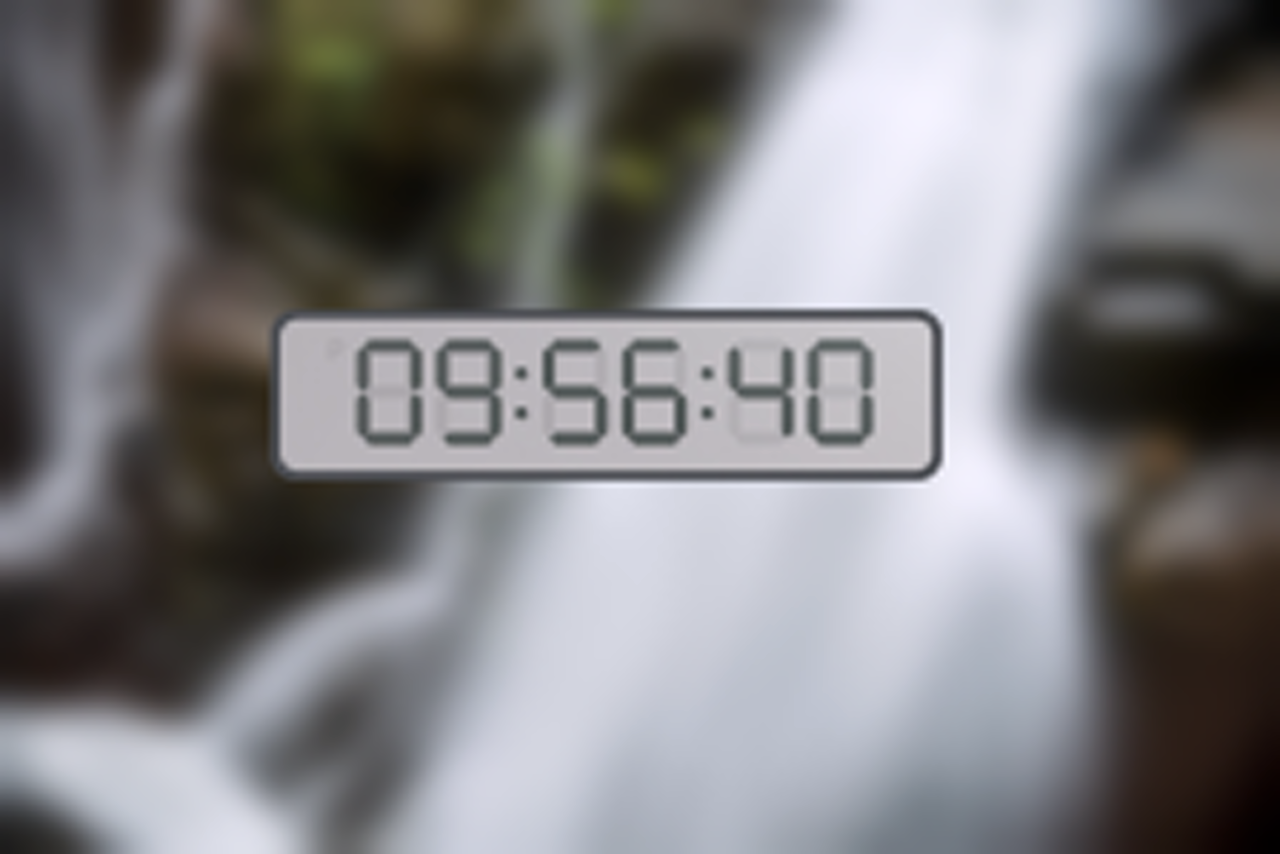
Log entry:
**9:56:40**
